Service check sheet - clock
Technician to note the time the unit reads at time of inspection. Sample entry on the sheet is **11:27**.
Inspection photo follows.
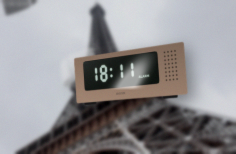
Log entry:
**18:11**
